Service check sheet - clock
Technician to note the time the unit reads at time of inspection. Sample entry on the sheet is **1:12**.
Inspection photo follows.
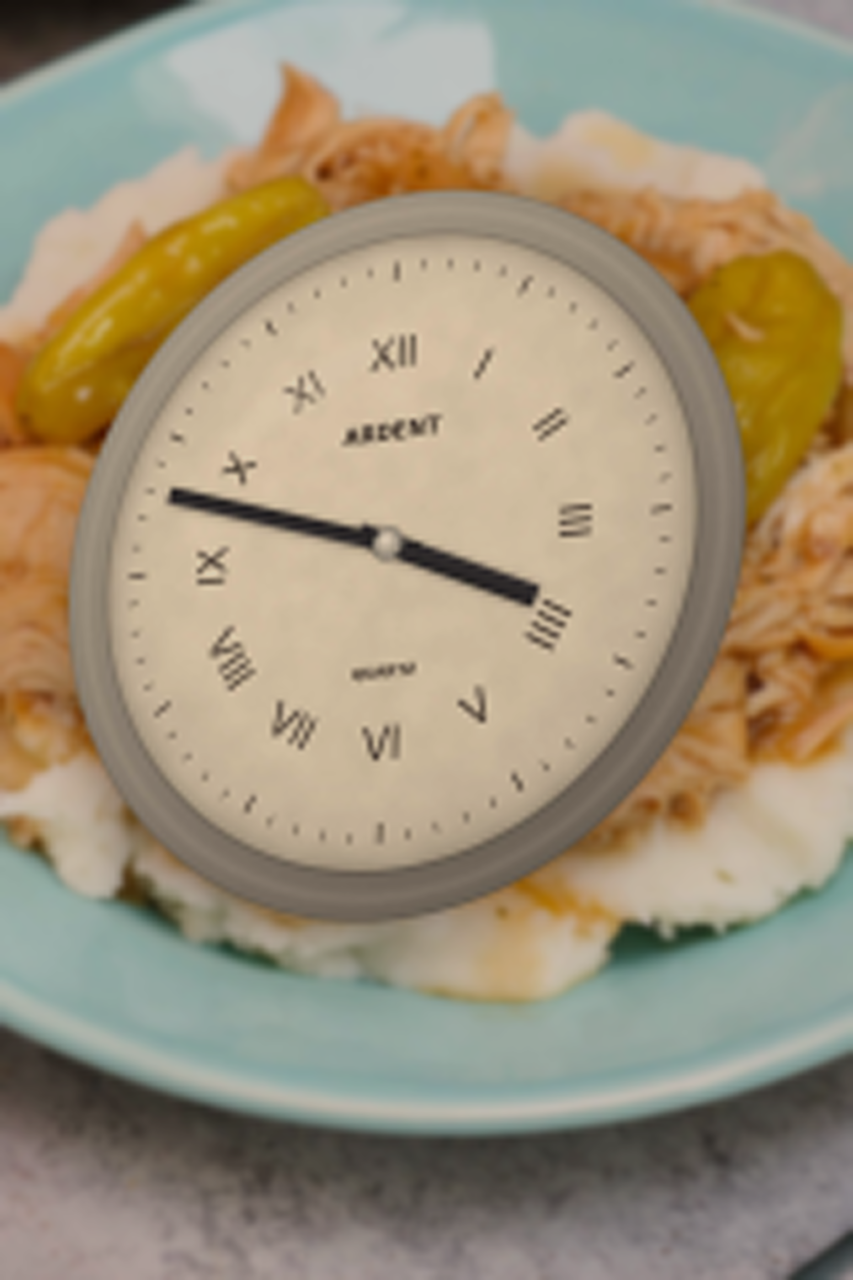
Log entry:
**3:48**
